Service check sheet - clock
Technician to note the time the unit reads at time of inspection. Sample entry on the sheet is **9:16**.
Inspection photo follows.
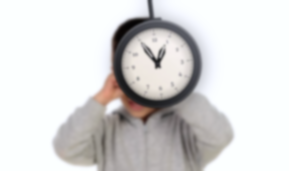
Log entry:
**12:55**
